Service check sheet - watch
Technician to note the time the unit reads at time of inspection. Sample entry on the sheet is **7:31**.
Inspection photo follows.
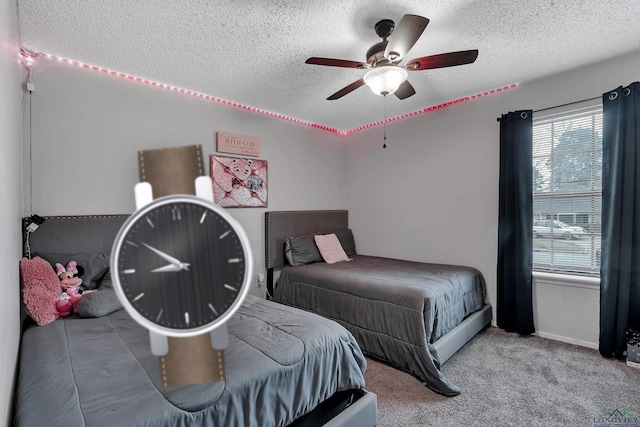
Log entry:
**8:51**
